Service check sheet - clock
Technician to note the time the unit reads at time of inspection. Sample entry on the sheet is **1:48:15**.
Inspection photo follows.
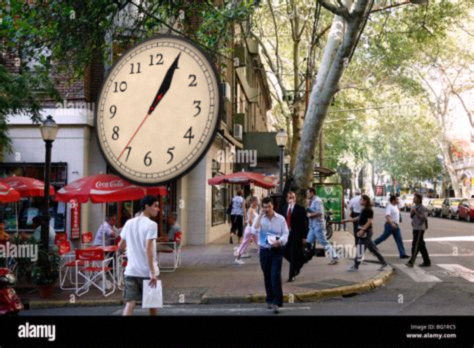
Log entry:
**1:04:36**
